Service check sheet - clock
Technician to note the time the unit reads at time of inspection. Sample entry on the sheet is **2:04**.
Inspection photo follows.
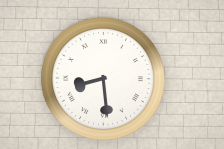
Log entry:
**8:29**
